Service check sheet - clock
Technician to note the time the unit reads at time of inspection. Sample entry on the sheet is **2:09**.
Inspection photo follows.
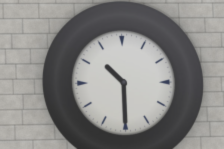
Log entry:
**10:30**
